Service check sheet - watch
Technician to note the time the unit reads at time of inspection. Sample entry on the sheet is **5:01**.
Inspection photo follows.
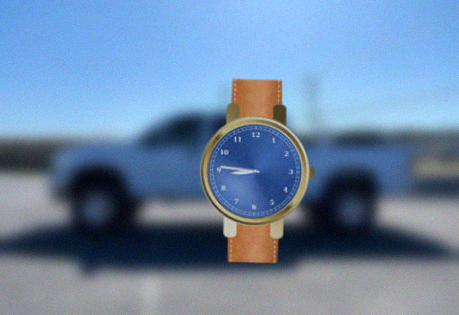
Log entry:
**8:46**
